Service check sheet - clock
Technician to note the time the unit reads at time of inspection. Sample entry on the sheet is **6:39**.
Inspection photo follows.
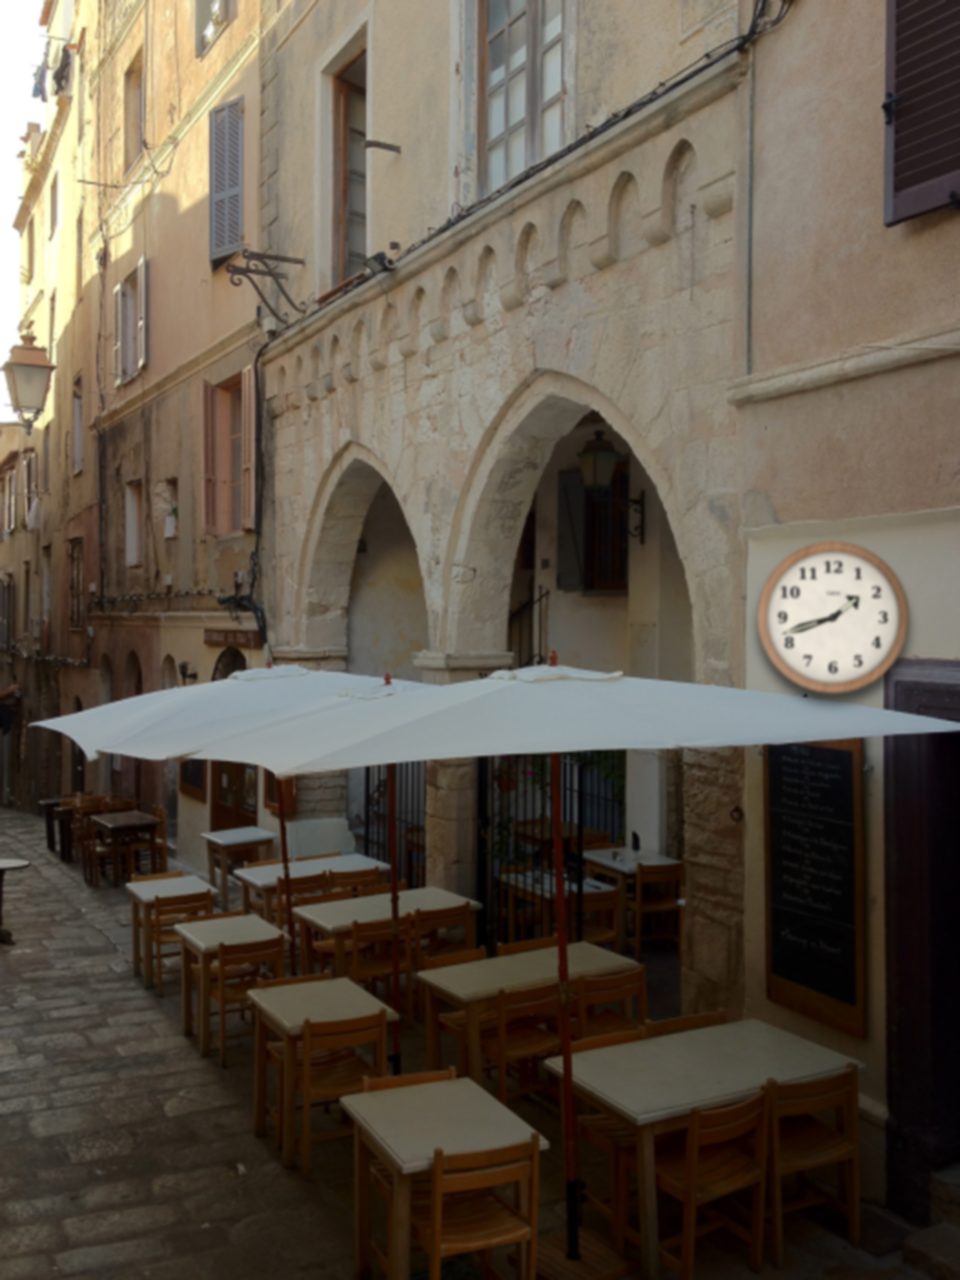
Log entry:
**1:42**
